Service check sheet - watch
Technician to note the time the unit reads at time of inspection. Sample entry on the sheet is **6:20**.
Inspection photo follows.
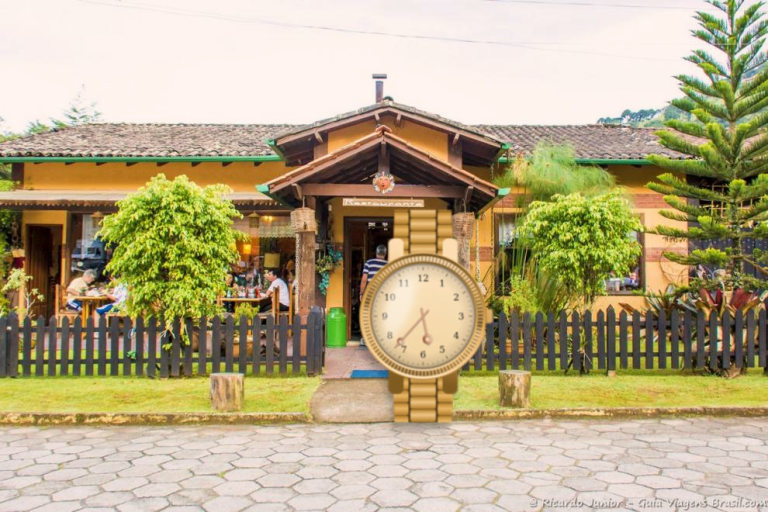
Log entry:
**5:37**
